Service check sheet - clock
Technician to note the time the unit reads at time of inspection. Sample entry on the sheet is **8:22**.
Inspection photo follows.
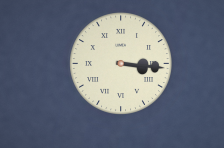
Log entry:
**3:16**
